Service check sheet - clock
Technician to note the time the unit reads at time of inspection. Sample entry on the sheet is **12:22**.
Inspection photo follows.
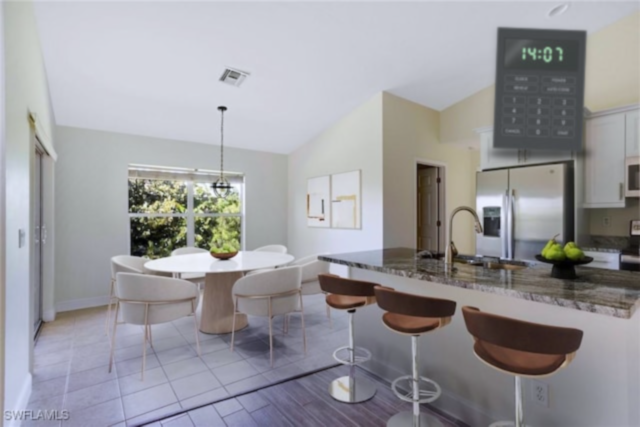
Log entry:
**14:07**
